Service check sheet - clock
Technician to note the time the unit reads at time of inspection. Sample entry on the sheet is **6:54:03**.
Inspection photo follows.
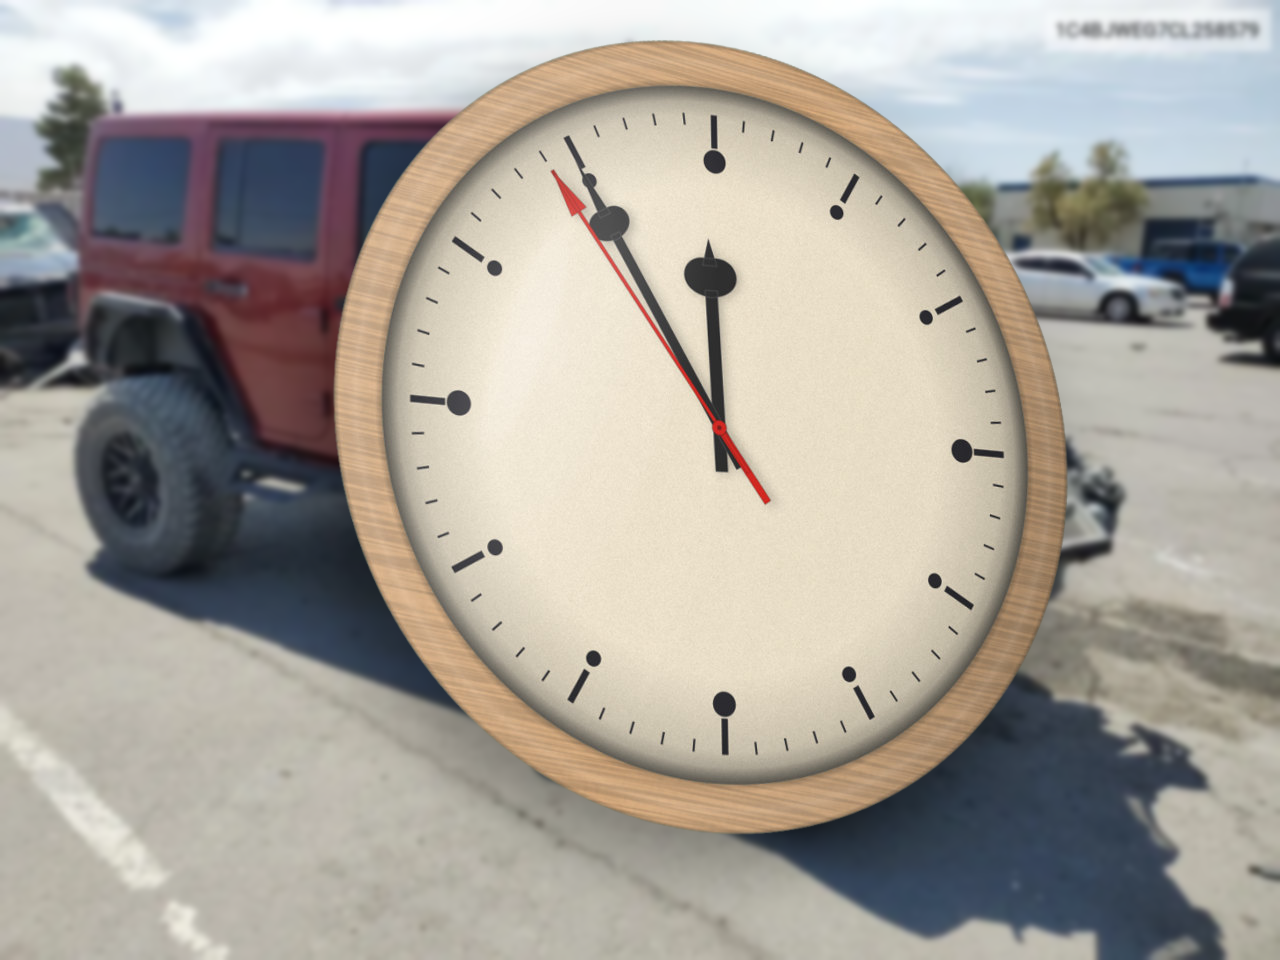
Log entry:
**11:54:54**
